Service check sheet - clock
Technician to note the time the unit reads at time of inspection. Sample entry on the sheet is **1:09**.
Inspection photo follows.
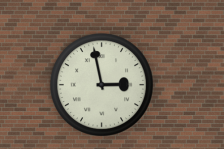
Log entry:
**2:58**
